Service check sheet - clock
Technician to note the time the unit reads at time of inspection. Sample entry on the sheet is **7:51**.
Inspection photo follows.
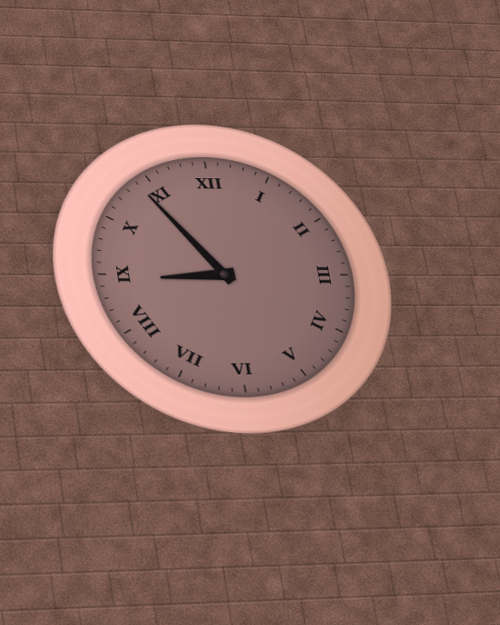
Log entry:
**8:54**
